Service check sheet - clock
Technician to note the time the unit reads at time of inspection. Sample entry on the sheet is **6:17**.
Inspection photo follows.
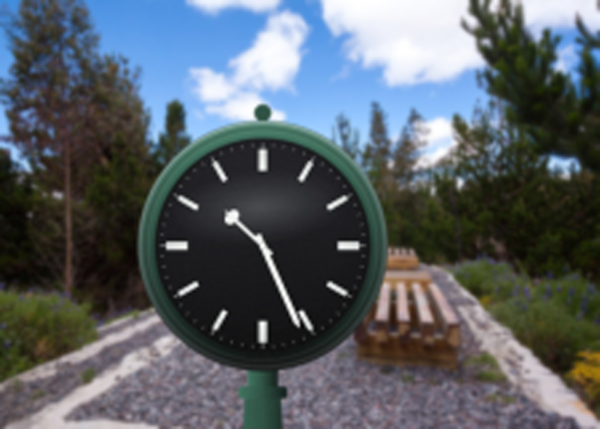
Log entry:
**10:26**
